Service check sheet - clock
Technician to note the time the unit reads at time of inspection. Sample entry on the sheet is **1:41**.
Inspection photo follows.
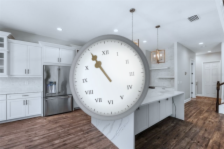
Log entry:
**10:55**
